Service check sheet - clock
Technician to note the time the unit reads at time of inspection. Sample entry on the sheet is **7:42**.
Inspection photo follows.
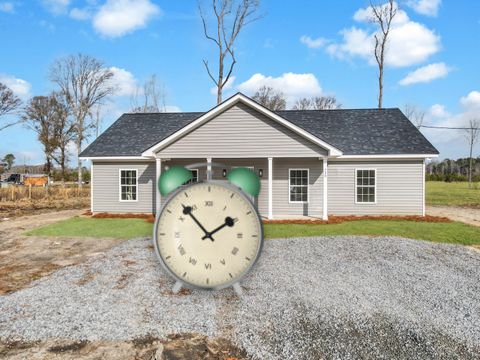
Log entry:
**1:53**
